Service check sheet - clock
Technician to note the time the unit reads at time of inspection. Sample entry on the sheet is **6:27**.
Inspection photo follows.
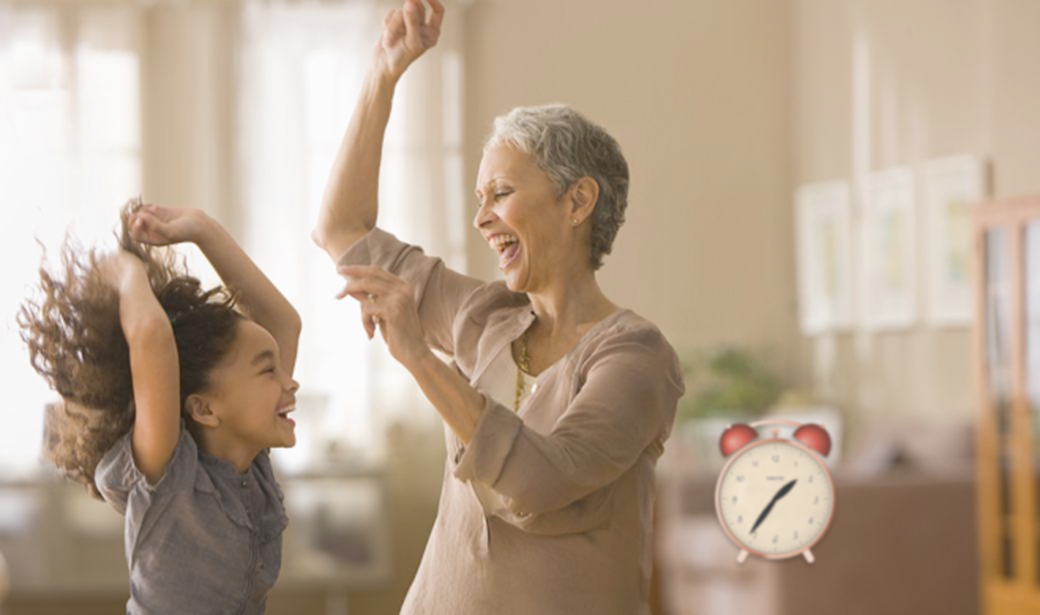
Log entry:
**1:36**
